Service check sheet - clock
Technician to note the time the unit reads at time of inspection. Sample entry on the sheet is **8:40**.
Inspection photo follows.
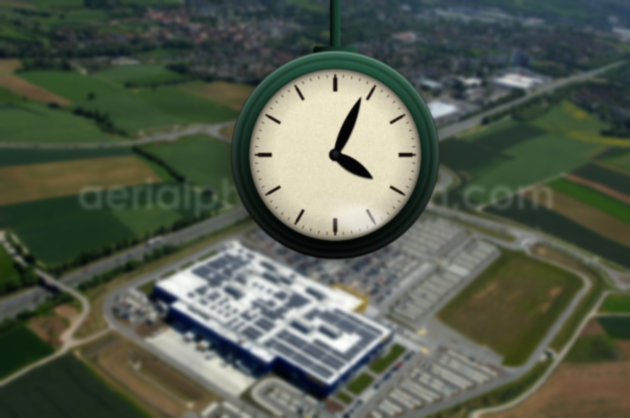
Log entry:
**4:04**
